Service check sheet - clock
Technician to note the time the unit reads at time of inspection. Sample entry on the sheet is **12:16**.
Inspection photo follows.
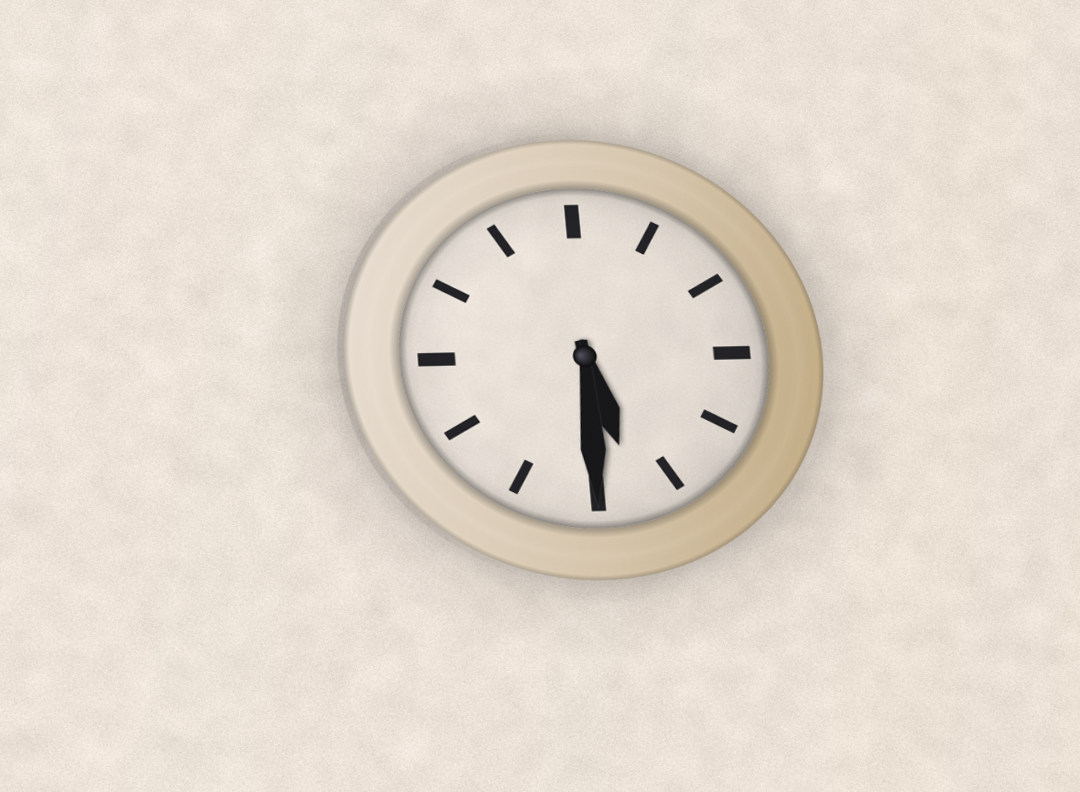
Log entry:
**5:30**
